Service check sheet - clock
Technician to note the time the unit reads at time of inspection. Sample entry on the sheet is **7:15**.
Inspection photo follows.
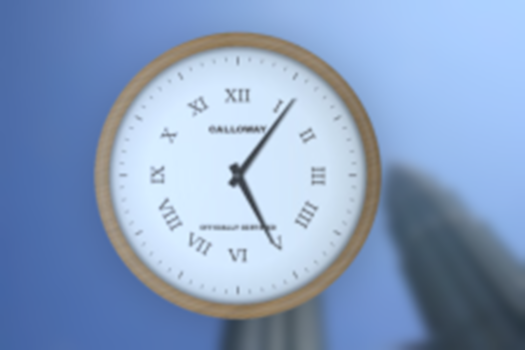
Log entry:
**5:06**
